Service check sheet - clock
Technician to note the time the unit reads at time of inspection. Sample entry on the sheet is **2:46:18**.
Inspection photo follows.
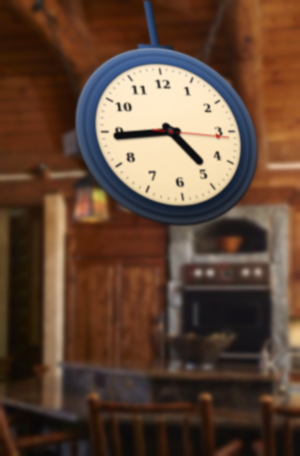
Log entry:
**4:44:16**
